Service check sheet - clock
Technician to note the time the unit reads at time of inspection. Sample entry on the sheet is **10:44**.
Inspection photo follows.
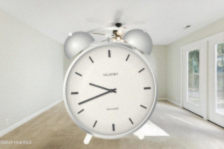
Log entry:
**9:42**
